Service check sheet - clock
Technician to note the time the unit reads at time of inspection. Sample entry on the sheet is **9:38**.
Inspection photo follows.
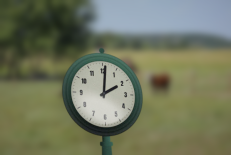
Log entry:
**2:01**
